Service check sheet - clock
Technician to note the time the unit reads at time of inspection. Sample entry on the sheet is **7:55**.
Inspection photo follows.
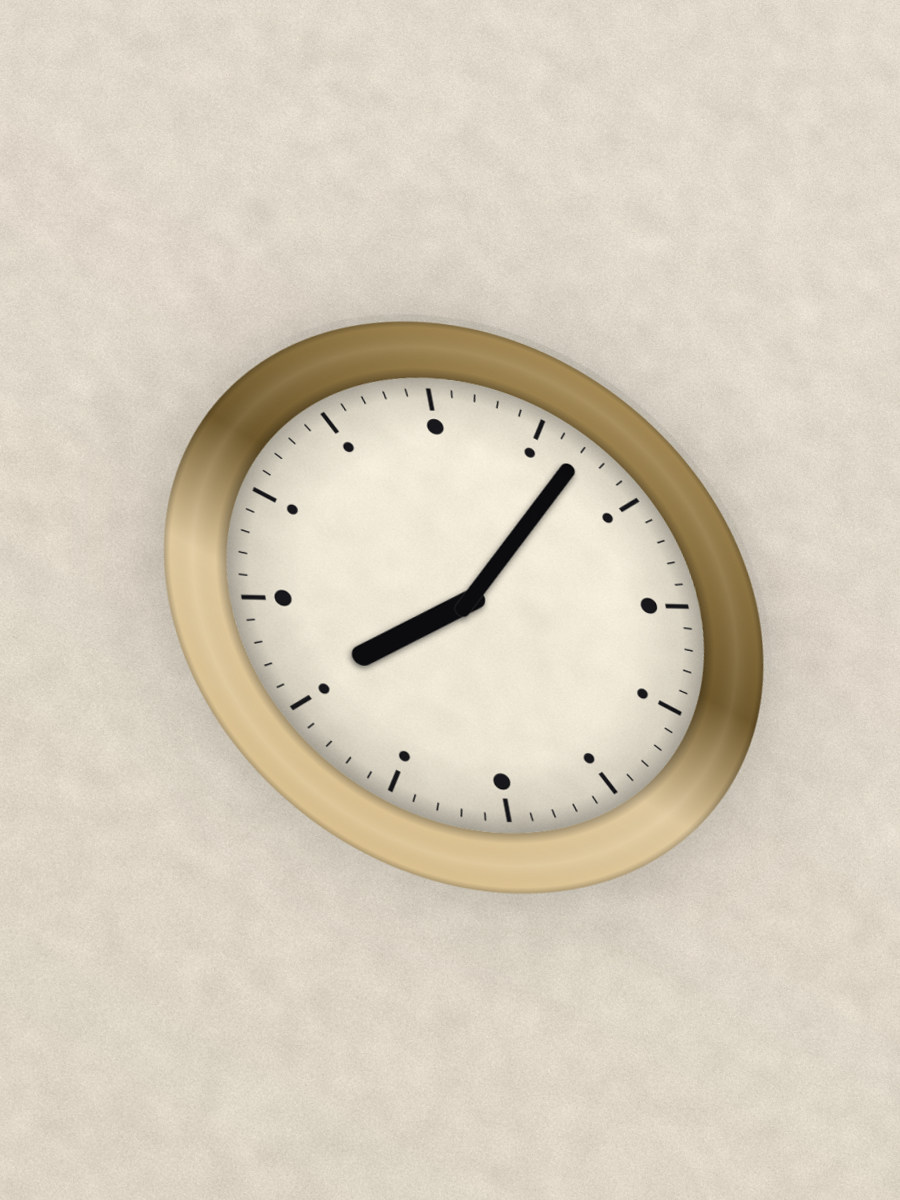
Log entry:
**8:07**
